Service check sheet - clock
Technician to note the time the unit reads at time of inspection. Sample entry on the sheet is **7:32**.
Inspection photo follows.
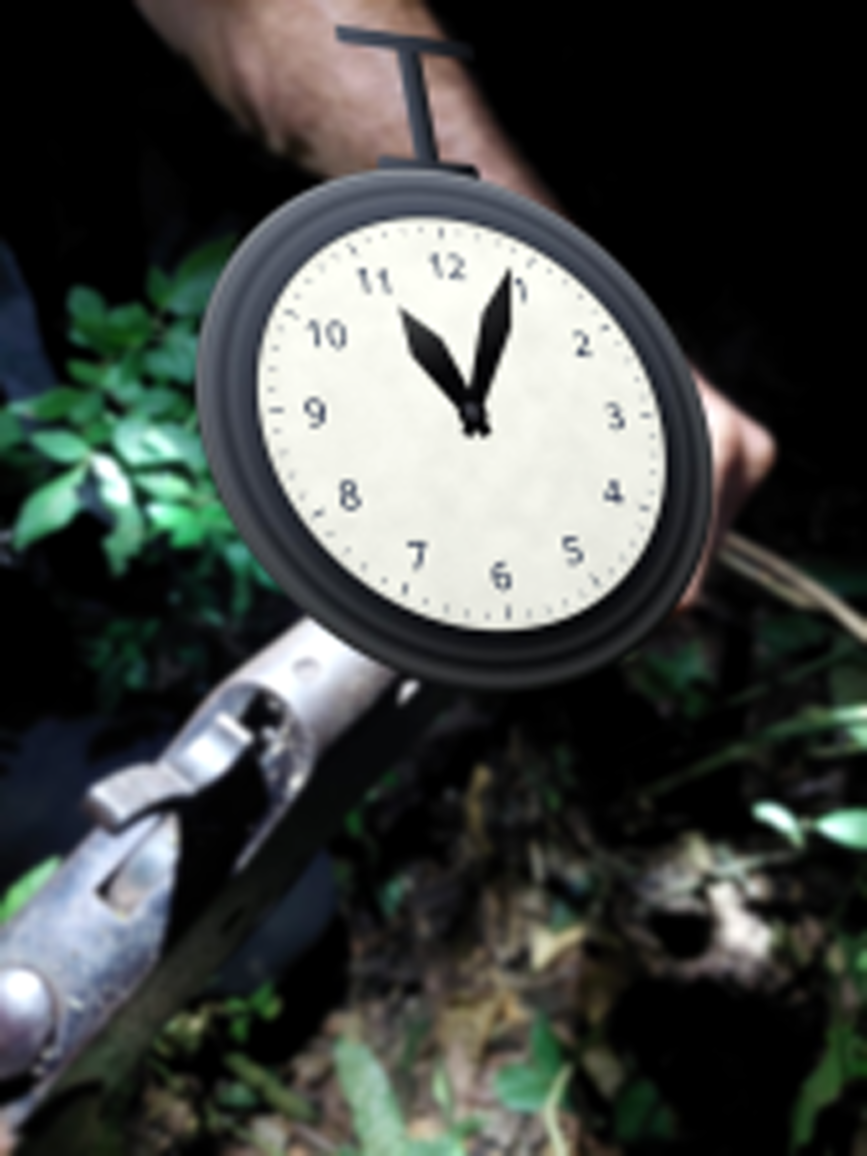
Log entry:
**11:04**
